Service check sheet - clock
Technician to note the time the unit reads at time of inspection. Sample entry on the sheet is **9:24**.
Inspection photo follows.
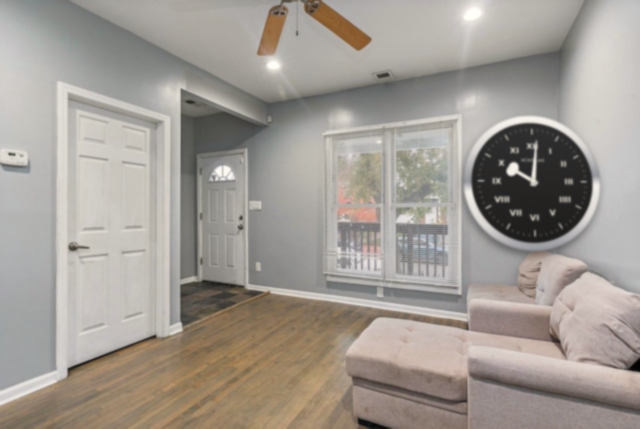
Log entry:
**10:01**
